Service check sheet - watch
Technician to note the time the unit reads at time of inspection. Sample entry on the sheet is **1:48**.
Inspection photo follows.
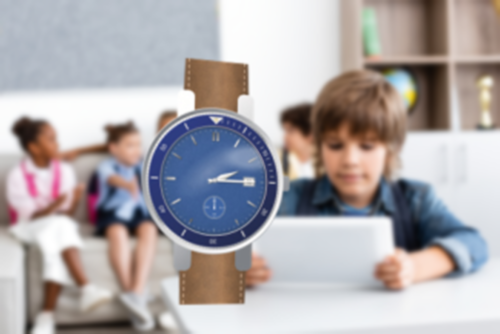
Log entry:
**2:15**
